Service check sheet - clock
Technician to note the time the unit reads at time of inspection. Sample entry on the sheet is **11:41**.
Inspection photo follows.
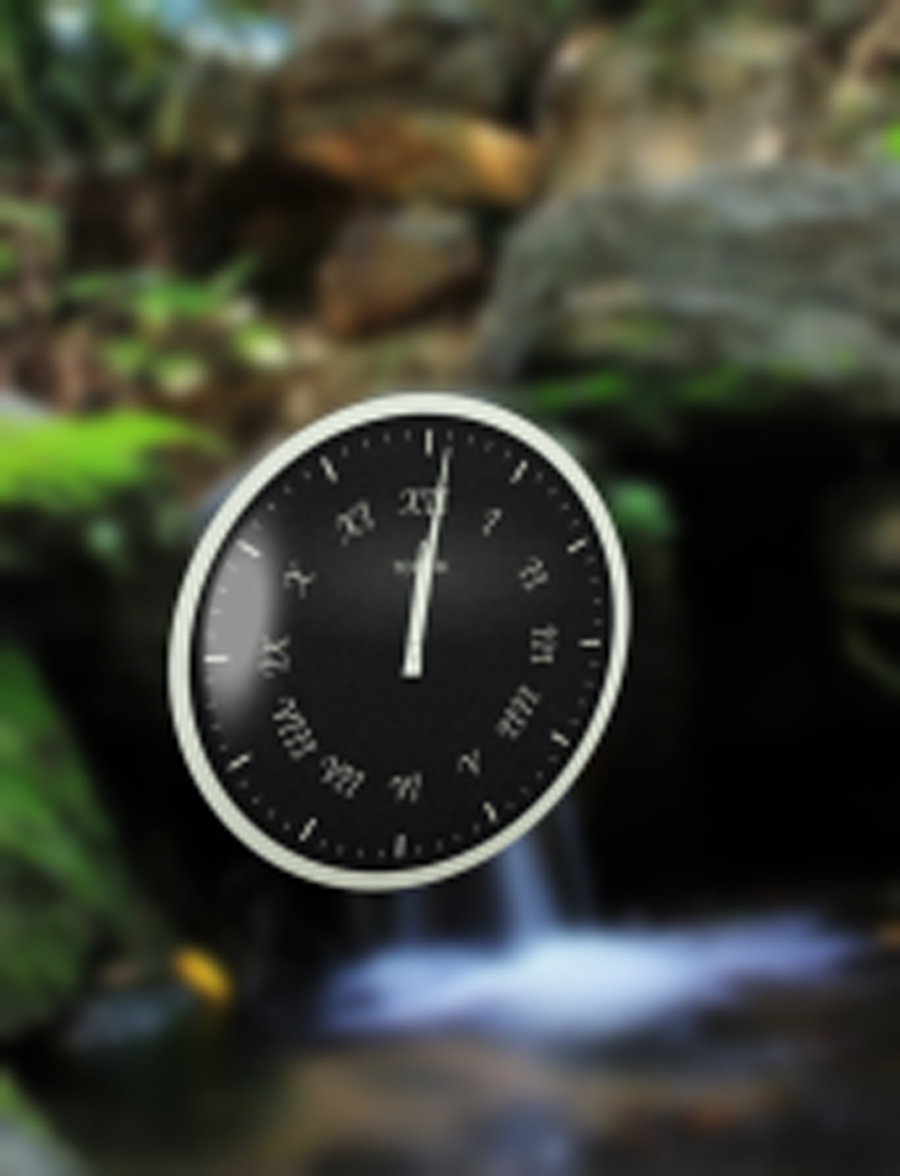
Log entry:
**12:01**
